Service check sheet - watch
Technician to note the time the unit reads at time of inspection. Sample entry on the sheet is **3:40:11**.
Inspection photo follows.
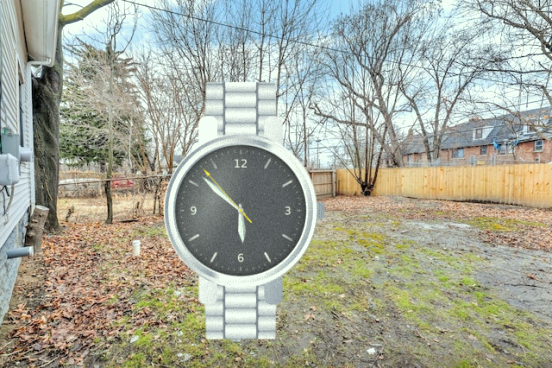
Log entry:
**5:51:53**
